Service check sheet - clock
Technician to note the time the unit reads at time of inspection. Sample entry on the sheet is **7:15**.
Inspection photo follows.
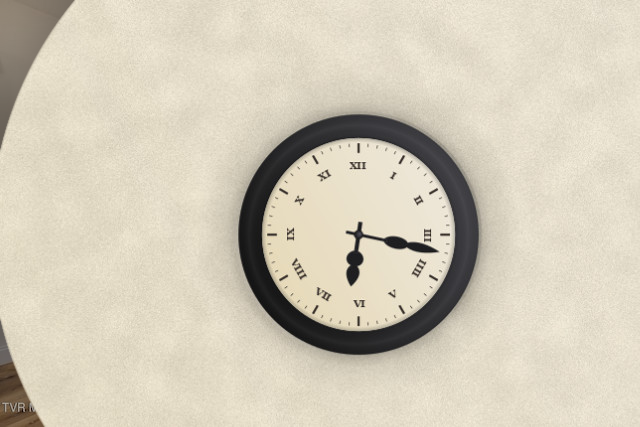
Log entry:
**6:17**
